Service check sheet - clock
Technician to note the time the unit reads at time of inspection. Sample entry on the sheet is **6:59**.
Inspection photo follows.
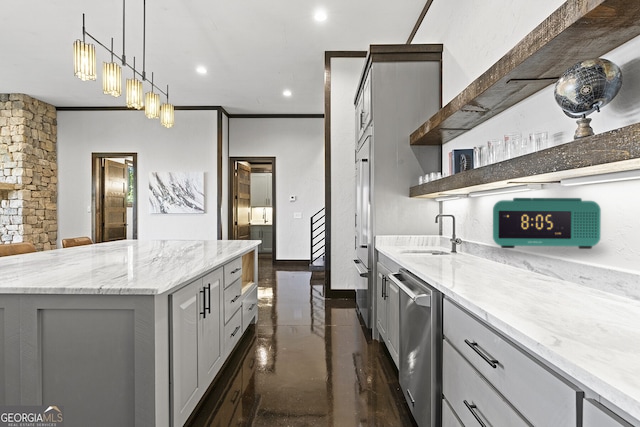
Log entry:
**8:05**
